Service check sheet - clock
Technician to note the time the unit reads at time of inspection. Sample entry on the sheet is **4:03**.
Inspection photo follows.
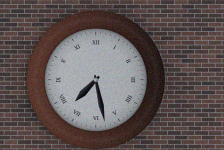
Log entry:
**7:28**
